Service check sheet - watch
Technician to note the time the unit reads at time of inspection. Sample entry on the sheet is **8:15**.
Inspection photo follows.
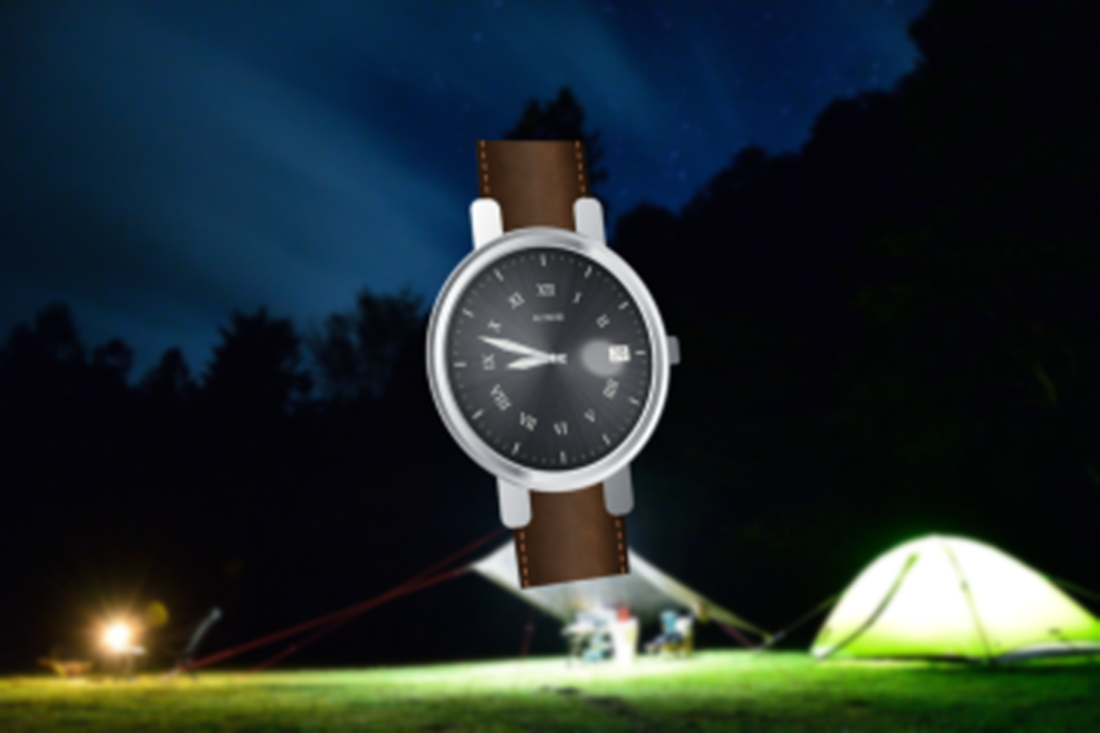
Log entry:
**8:48**
